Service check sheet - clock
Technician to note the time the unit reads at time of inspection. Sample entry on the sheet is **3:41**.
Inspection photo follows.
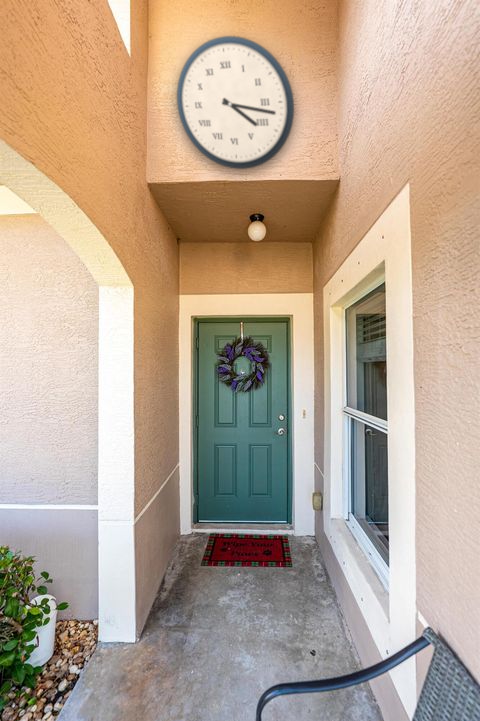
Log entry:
**4:17**
